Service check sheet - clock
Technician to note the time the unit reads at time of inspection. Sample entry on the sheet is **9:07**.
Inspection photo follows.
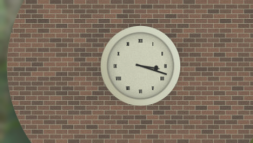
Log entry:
**3:18**
